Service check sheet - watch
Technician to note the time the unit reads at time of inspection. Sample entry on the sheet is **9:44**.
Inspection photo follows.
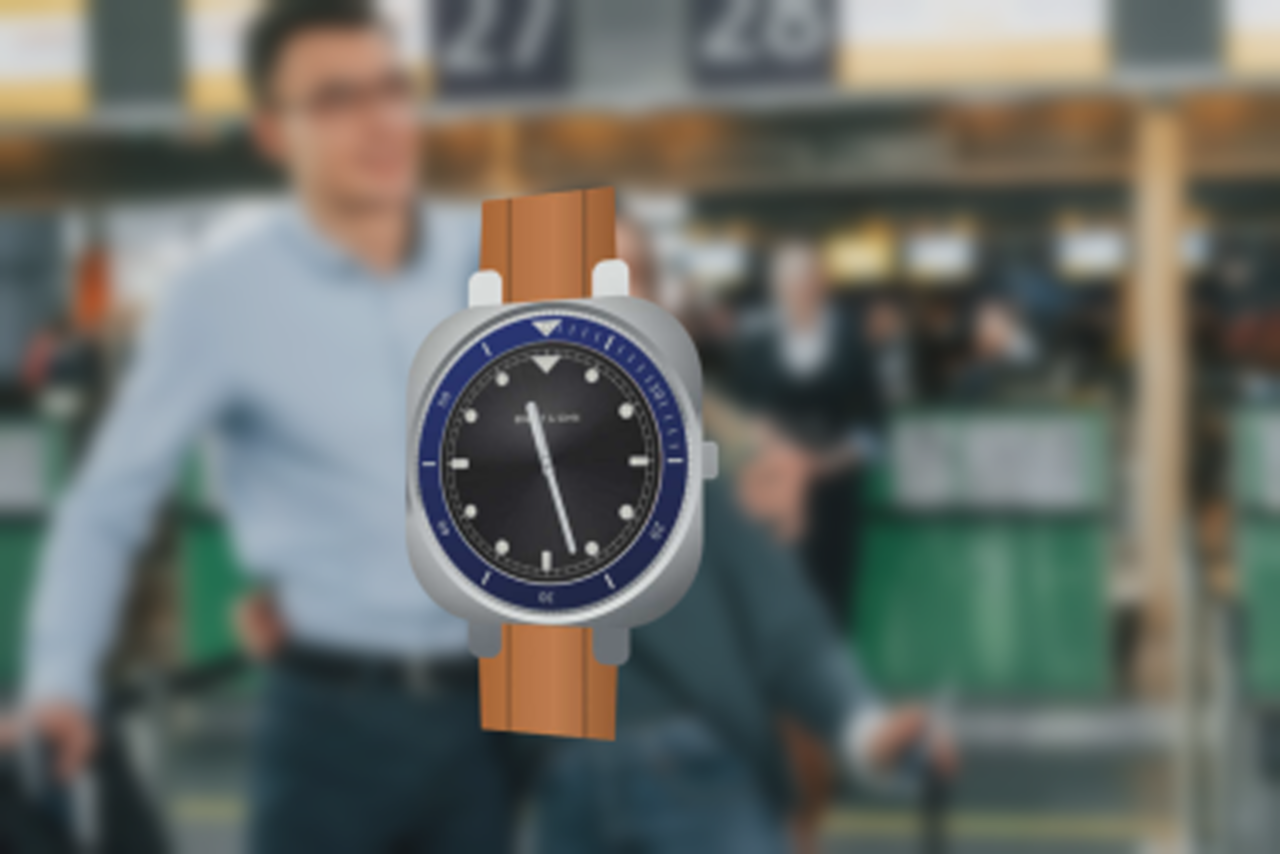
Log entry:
**11:27**
